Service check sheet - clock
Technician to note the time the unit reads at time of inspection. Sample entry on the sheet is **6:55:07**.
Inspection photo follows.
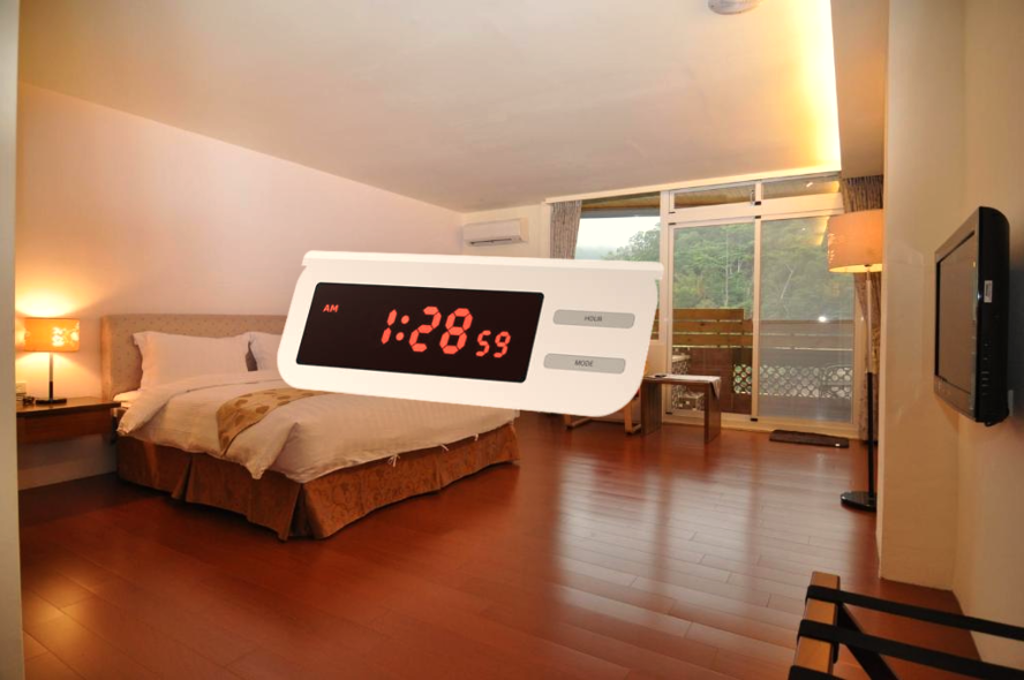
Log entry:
**1:28:59**
